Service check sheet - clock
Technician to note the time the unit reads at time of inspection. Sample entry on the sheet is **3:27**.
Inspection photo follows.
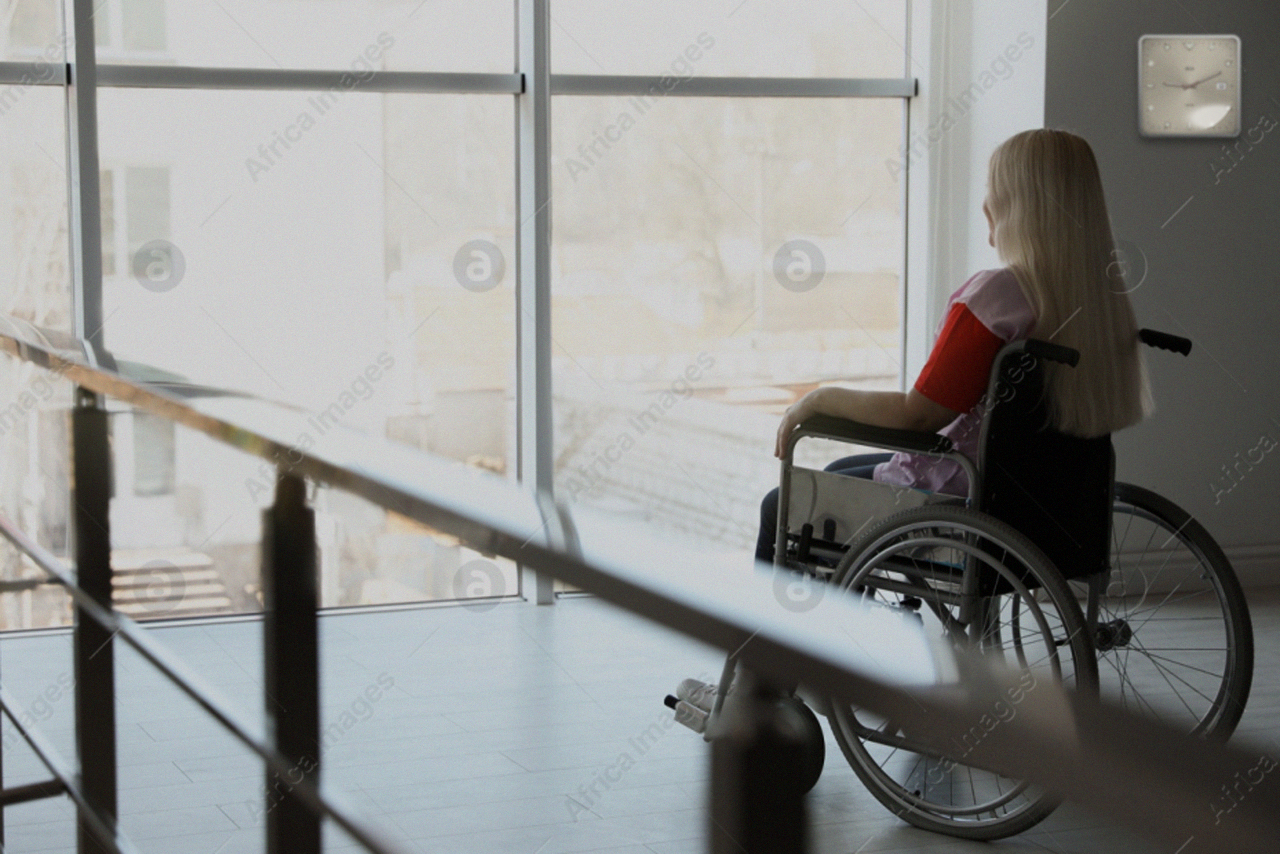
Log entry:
**9:11**
